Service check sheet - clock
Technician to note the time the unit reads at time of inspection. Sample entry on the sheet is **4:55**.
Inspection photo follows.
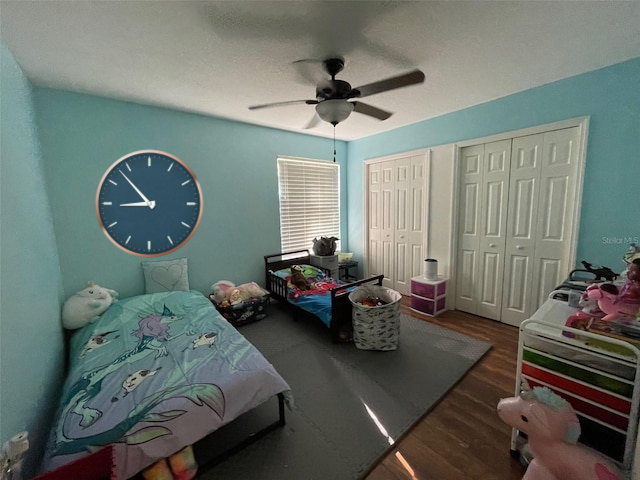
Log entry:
**8:53**
